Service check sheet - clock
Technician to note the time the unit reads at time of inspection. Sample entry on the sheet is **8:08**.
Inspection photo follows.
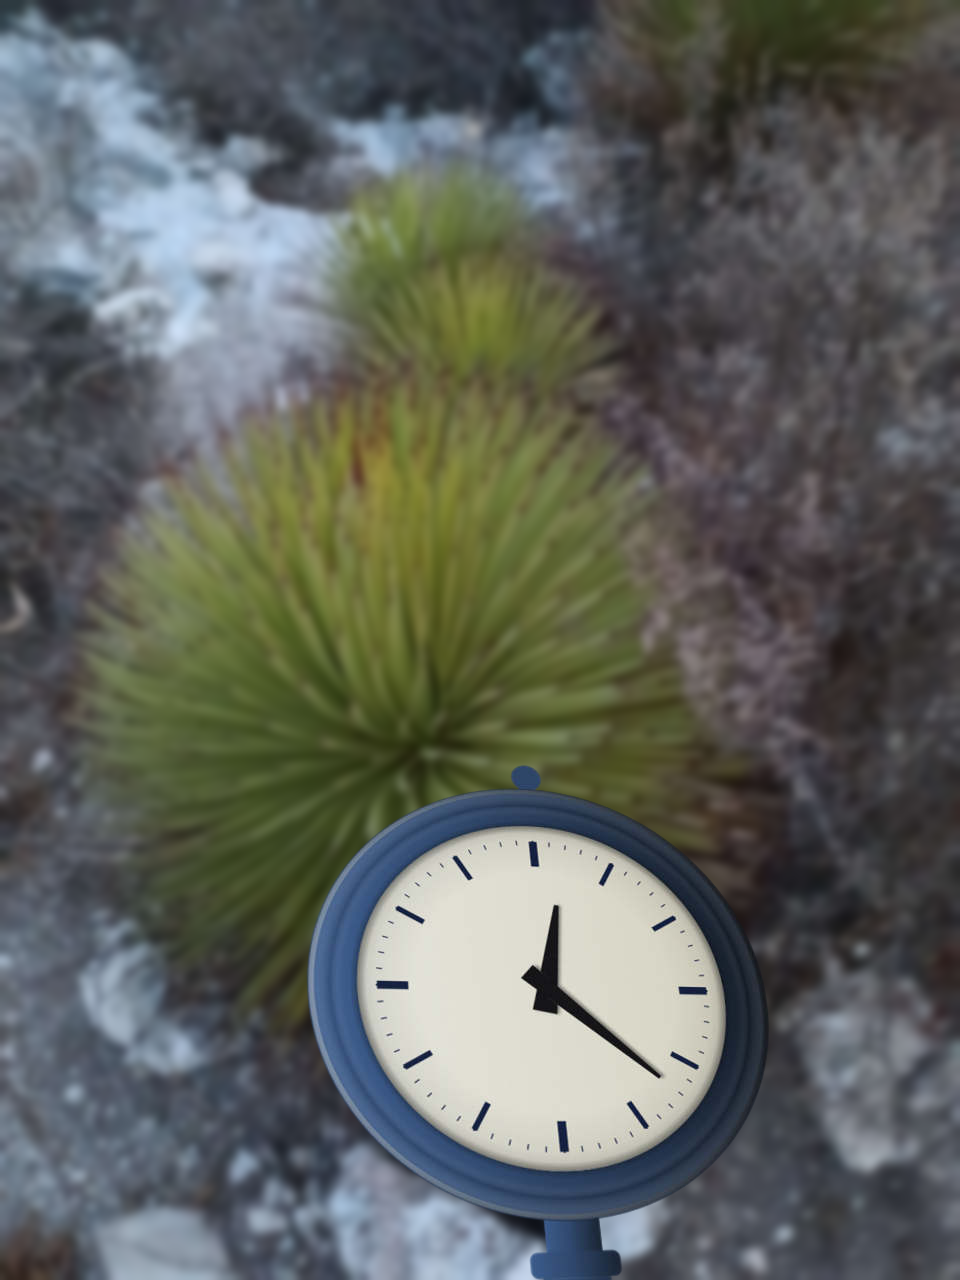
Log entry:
**12:22**
